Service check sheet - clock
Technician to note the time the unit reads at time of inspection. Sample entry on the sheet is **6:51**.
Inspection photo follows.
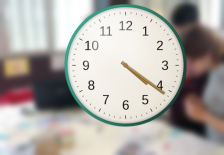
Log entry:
**4:21**
